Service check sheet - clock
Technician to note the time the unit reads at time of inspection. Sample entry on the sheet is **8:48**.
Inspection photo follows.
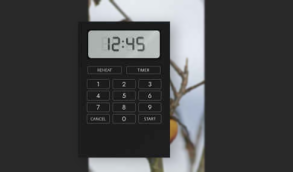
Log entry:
**12:45**
